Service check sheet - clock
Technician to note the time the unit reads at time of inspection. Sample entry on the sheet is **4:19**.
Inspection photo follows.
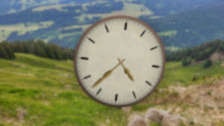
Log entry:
**4:37**
